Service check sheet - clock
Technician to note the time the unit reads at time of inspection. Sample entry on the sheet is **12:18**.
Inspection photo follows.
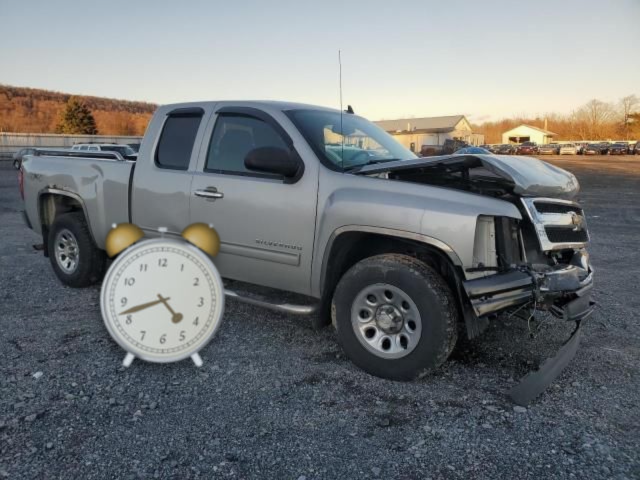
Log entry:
**4:42**
